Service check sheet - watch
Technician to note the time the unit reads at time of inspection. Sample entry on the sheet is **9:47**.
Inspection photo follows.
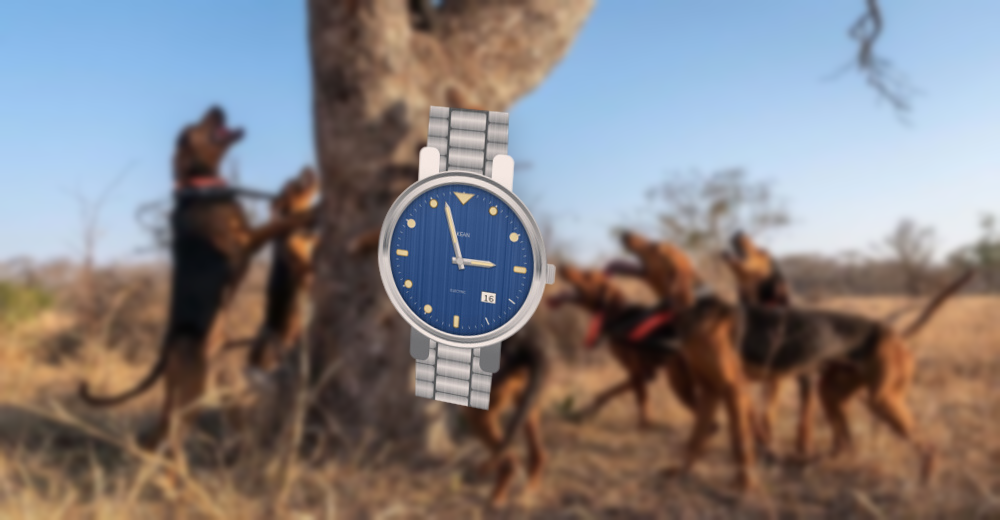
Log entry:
**2:57**
